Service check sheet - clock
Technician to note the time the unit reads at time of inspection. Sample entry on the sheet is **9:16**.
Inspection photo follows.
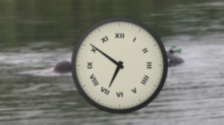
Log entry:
**6:51**
